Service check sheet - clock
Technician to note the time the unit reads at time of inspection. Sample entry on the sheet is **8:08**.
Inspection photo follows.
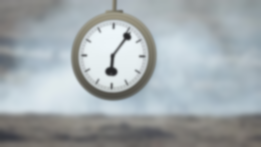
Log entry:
**6:06**
